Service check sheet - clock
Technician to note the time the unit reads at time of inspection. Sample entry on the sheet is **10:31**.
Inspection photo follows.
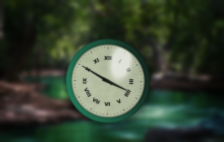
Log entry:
**3:50**
